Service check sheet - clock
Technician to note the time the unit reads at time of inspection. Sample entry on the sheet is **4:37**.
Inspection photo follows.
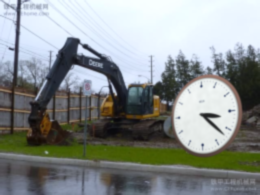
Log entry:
**3:22**
